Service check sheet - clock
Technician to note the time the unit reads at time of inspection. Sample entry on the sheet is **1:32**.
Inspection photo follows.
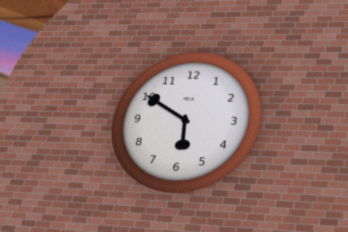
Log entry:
**5:50**
